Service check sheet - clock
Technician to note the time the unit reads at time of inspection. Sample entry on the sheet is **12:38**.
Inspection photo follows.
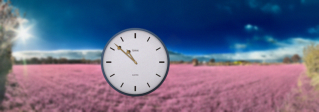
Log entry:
**10:52**
